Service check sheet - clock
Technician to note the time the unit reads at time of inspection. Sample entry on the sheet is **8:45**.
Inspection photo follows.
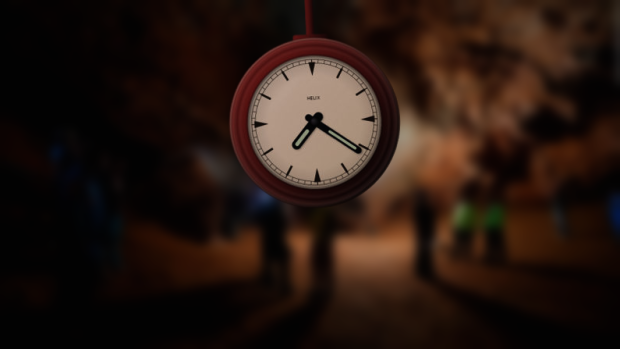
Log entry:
**7:21**
